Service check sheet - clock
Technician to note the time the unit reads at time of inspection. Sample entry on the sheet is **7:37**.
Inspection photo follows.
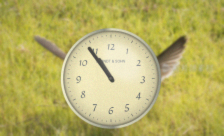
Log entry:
**10:54**
